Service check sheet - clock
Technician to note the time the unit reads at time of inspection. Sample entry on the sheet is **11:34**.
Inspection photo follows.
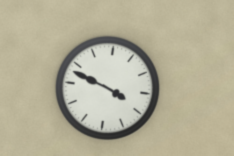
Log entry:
**3:48**
